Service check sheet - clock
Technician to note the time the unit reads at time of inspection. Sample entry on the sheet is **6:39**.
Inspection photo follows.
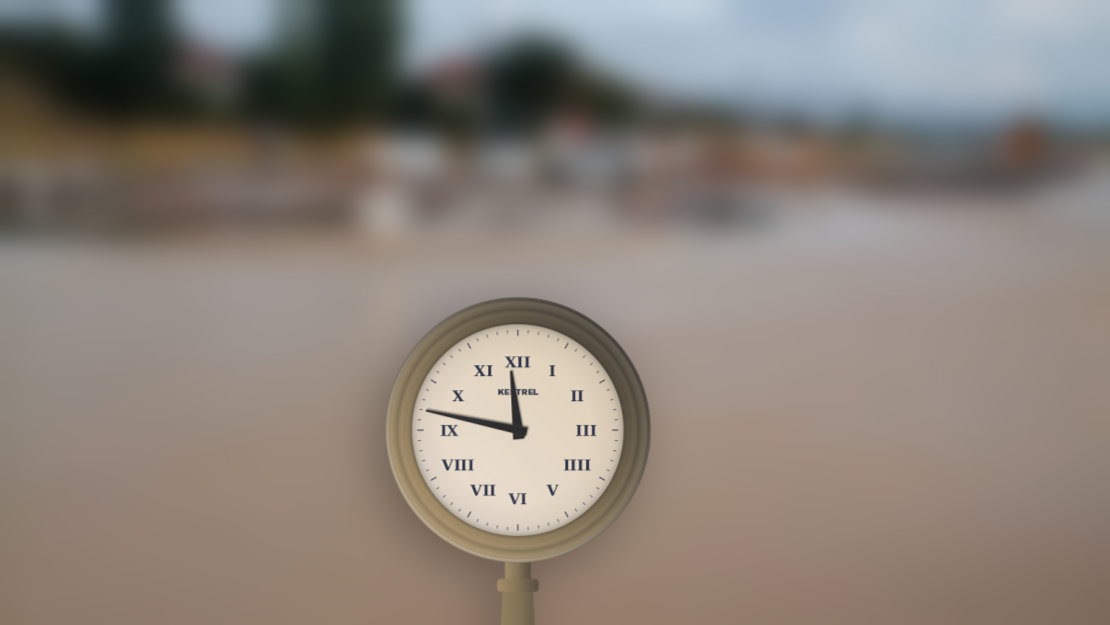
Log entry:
**11:47**
